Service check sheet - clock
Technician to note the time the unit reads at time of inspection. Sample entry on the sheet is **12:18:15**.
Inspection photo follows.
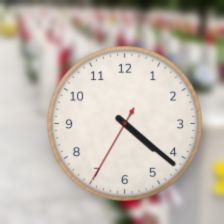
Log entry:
**4:21:35**
